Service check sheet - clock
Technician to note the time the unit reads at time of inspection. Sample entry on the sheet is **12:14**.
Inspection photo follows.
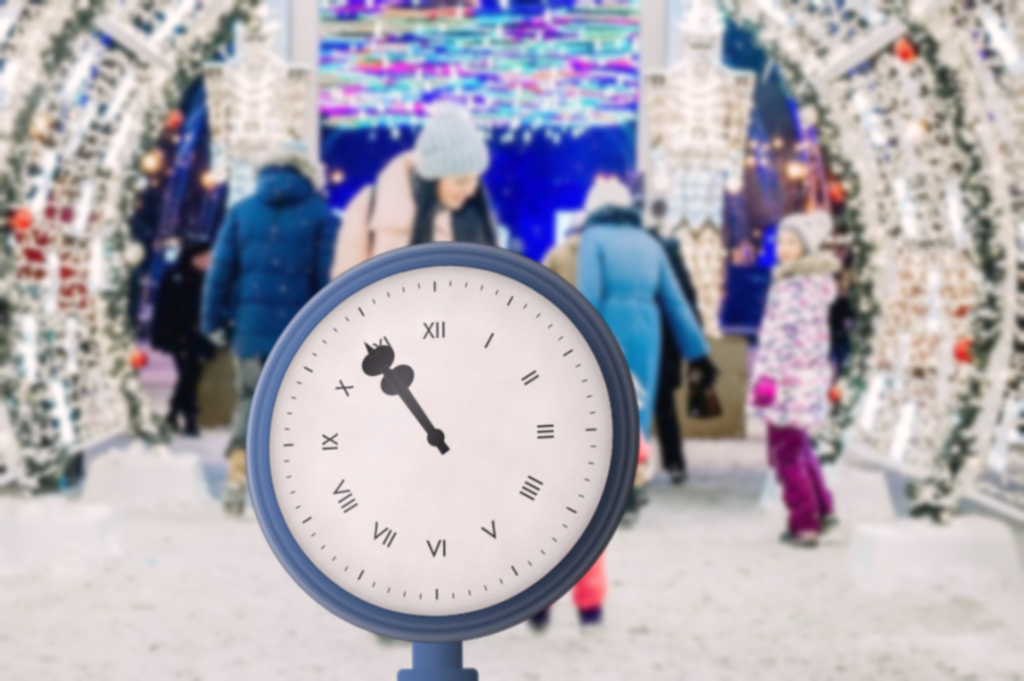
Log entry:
**10:54**
